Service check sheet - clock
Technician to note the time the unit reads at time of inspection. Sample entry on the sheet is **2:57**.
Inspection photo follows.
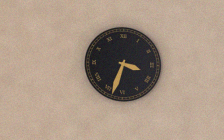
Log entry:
**3:33**
